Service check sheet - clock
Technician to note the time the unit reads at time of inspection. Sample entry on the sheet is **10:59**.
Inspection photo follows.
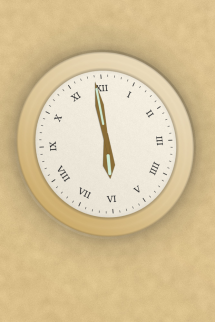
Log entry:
**5:59**
